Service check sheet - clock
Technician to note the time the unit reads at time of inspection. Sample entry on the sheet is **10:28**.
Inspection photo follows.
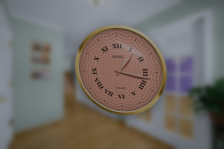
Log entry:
**1:17**
